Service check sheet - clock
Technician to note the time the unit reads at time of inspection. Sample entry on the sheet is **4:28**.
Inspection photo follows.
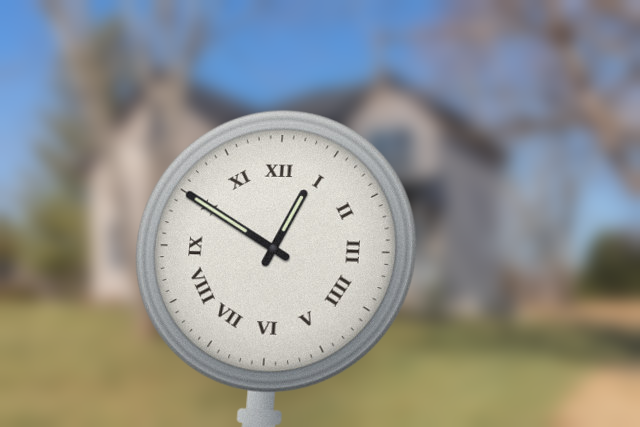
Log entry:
**12:50**
